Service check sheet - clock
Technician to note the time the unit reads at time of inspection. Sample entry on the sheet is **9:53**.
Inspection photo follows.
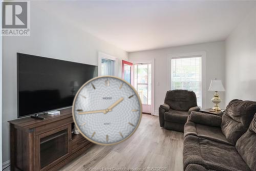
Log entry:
**1:44**
